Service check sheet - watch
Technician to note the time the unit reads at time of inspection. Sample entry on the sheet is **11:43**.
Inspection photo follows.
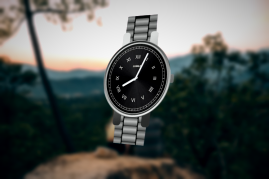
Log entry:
**8:04**
